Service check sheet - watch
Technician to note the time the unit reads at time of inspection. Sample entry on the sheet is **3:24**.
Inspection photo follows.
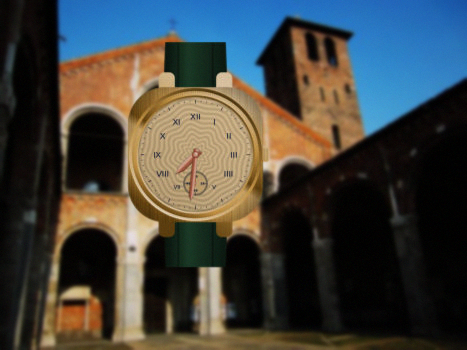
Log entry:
**7:31**
